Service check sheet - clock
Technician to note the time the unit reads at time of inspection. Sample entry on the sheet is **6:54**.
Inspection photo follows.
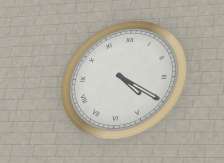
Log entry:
**4:20**
